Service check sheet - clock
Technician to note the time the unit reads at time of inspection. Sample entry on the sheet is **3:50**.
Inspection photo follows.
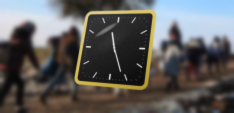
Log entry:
**11:26**
